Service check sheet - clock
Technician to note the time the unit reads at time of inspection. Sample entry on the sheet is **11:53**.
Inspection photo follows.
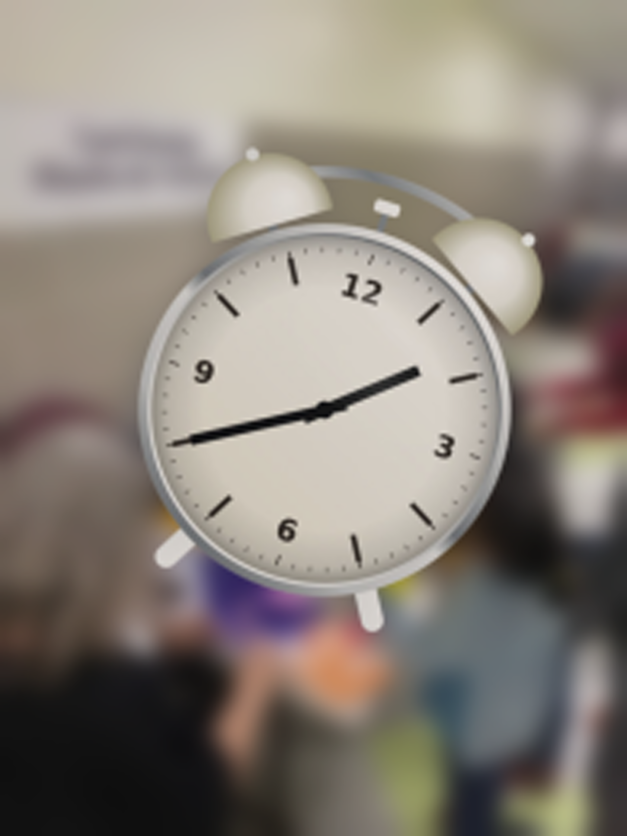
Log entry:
**1:40**
